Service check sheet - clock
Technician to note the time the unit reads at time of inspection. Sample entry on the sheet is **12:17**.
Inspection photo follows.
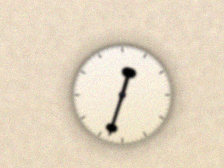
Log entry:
**12:33**
